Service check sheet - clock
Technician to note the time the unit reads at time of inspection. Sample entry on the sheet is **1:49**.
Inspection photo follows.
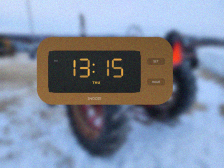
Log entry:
**13:15**
